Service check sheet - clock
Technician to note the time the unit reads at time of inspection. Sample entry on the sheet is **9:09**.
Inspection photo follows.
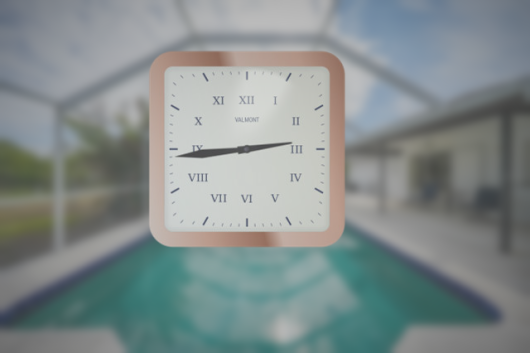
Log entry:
**2:44**
